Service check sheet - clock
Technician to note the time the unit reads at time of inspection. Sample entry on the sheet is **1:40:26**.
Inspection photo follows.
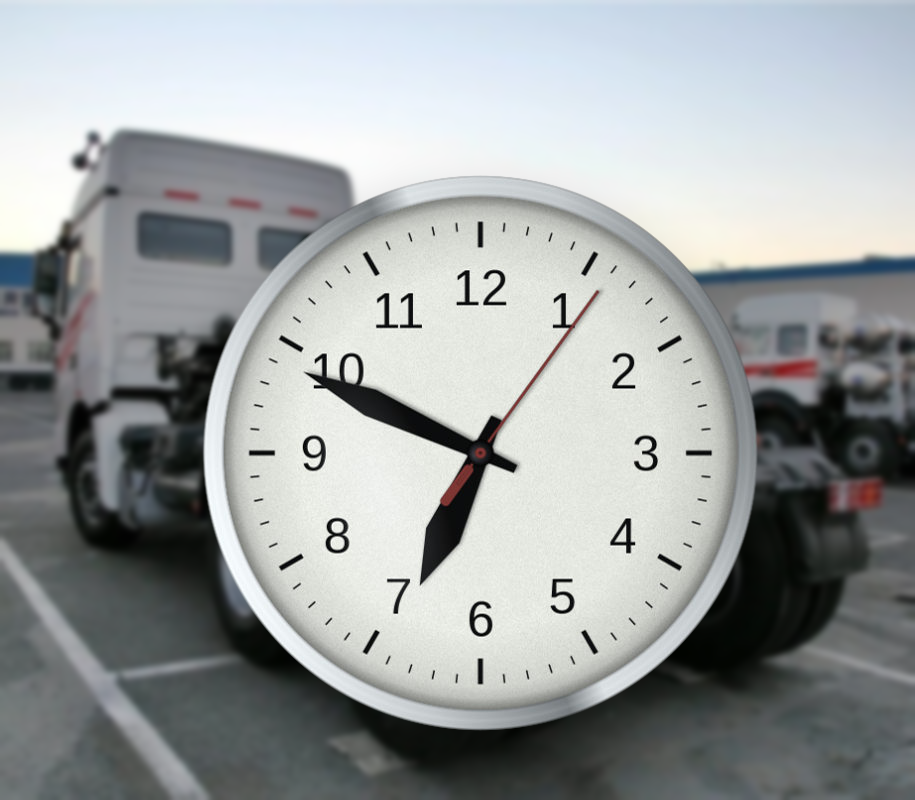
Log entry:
**6:49:06**
